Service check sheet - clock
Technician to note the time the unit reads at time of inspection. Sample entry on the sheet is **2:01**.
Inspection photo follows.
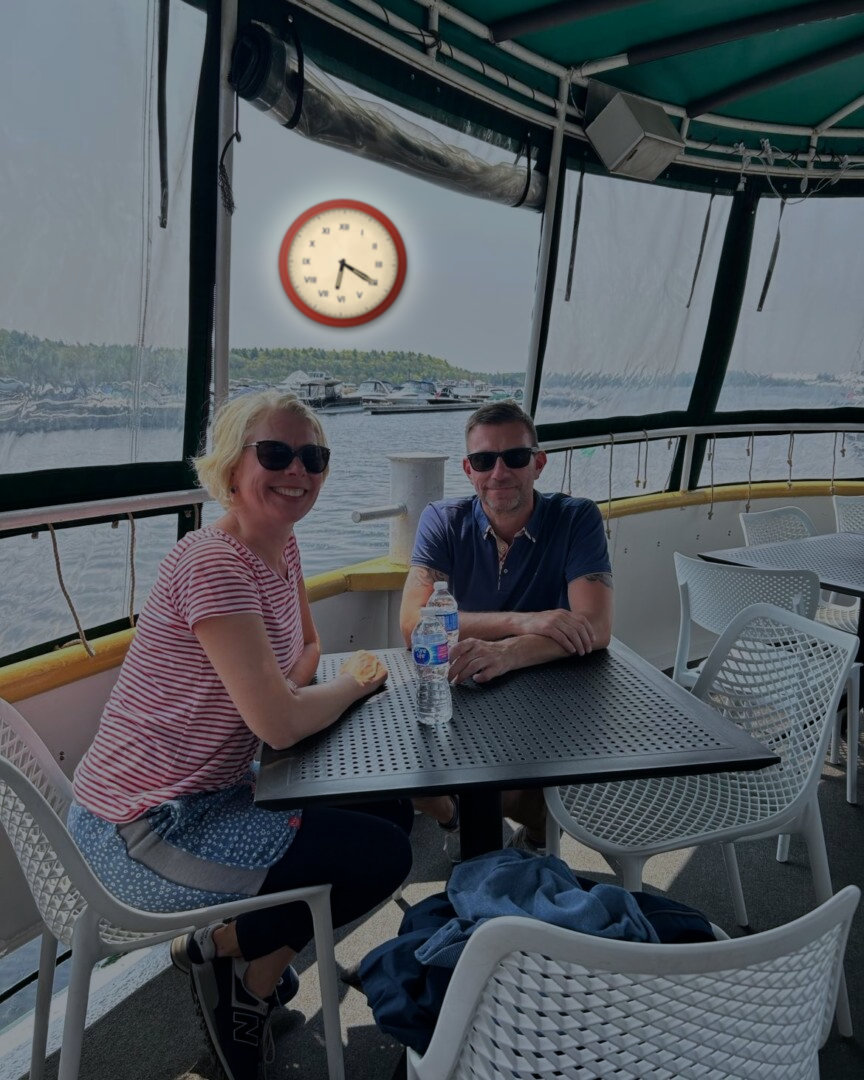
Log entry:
**6:20**
